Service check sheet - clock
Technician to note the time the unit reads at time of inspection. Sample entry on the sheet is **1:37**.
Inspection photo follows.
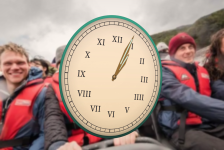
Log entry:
**1:04**
